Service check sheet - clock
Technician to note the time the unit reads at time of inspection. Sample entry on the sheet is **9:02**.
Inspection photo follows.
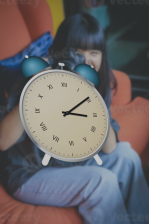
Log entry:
**3:09**
